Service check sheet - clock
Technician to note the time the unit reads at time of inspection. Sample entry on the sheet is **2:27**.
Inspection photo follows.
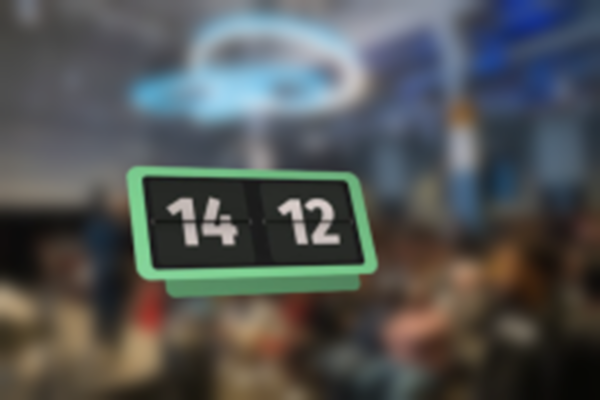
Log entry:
**14:12**
